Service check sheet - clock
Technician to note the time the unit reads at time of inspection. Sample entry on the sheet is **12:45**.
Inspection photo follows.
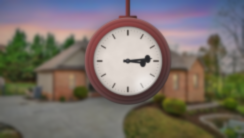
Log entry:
**3:14**
